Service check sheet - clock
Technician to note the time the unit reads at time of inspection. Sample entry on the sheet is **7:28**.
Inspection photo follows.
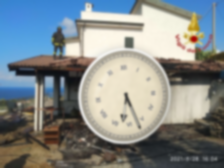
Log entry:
**6:27**
